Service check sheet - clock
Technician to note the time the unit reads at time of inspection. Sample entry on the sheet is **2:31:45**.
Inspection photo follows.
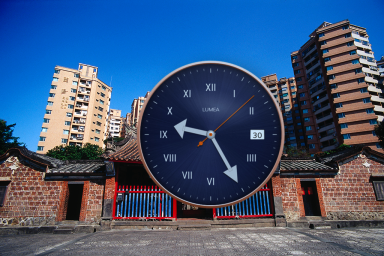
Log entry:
**9:25:08**
